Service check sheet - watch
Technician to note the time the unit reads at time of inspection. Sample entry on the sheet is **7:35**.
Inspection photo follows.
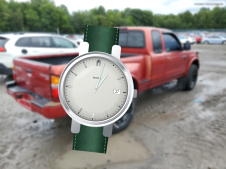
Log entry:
**1:02**
